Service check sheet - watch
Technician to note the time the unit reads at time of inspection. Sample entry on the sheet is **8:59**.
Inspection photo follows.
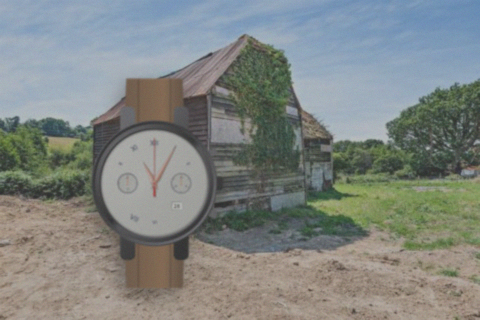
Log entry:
**11:05**
